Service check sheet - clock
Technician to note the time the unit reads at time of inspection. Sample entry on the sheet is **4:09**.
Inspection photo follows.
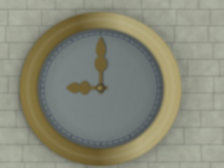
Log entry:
**9:00**
